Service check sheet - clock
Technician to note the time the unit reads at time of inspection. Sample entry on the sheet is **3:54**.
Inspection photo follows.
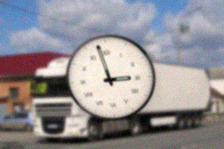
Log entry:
**2:58**
